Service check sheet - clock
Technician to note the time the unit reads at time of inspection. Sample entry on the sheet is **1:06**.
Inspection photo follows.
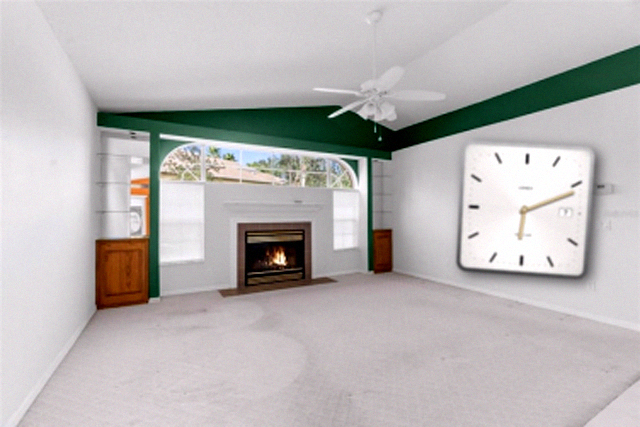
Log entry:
**6:11**
